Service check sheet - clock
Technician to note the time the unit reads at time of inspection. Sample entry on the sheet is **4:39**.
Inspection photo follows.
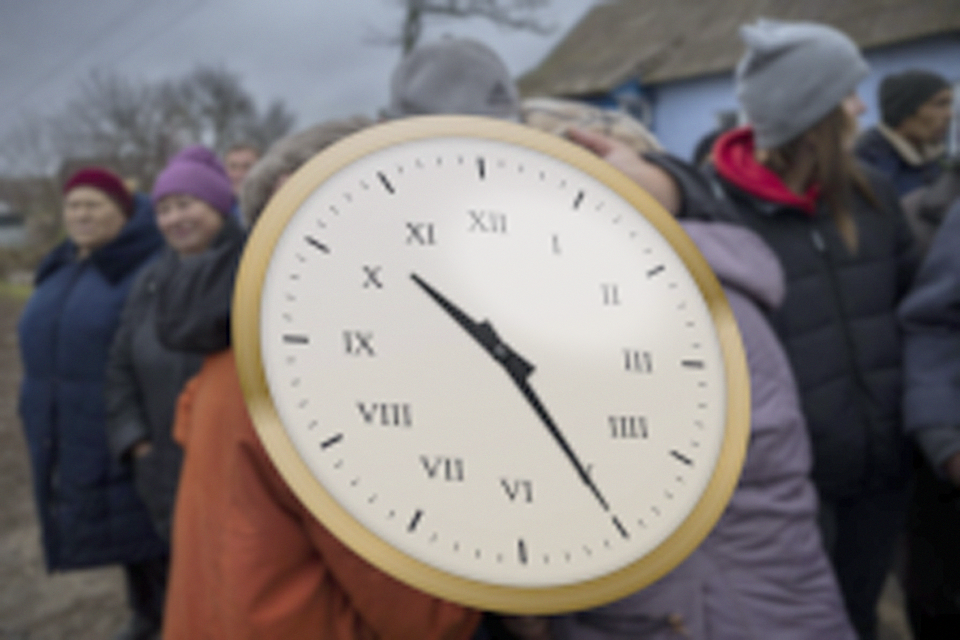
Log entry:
**10:25**
